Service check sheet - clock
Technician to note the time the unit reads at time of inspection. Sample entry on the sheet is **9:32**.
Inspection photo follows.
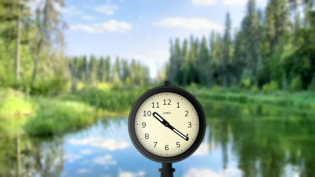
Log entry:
**10:21**
